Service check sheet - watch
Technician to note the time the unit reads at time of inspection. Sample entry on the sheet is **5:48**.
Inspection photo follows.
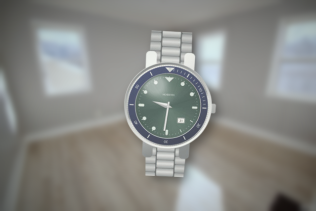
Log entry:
**9:31**
